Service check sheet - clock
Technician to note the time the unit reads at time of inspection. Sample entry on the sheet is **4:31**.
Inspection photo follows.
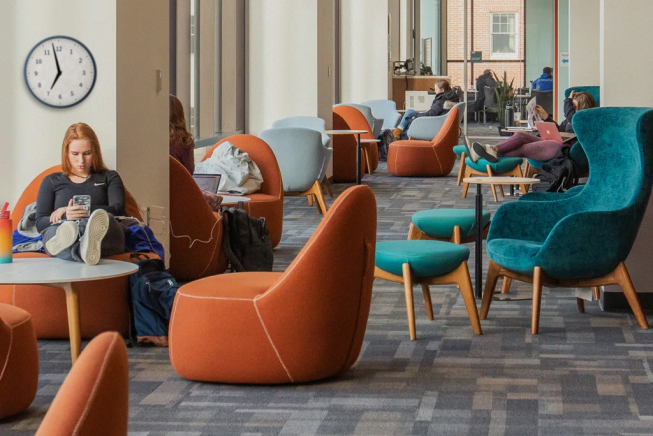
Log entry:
**6:58**
